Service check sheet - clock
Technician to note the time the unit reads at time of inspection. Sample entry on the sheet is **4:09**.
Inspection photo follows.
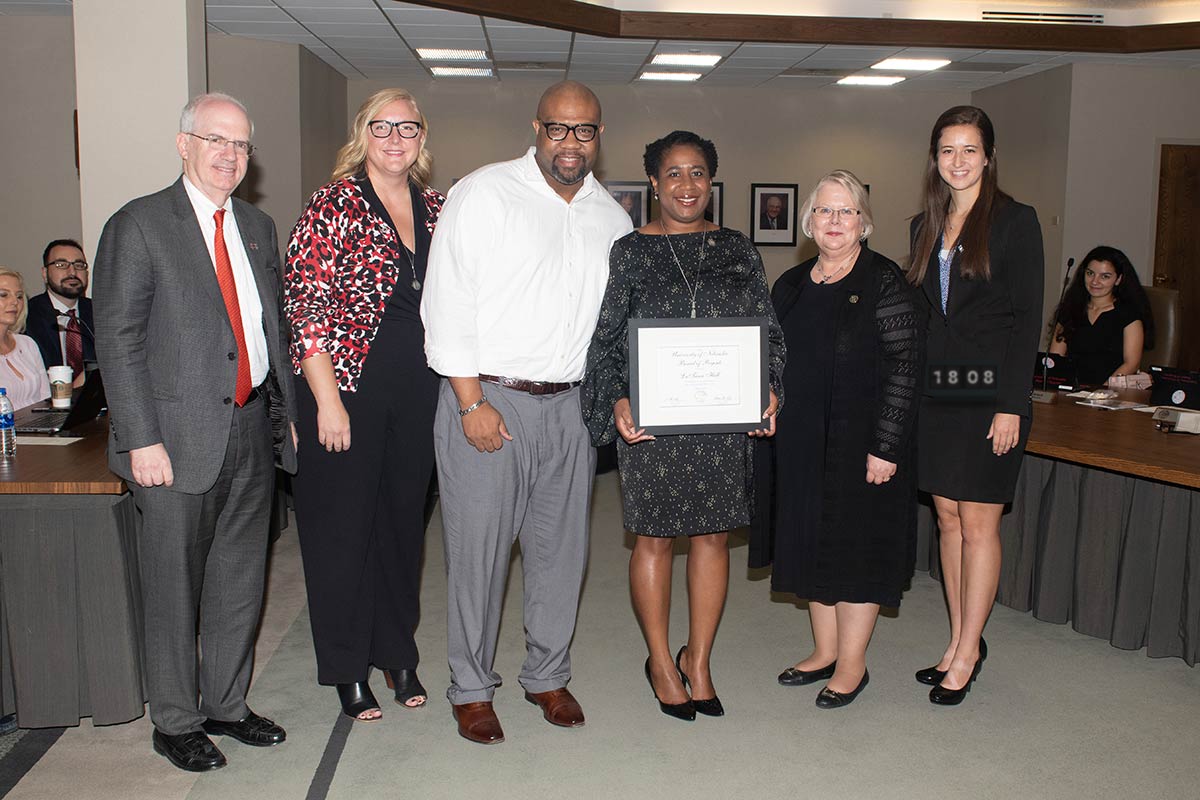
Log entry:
**18:08**
